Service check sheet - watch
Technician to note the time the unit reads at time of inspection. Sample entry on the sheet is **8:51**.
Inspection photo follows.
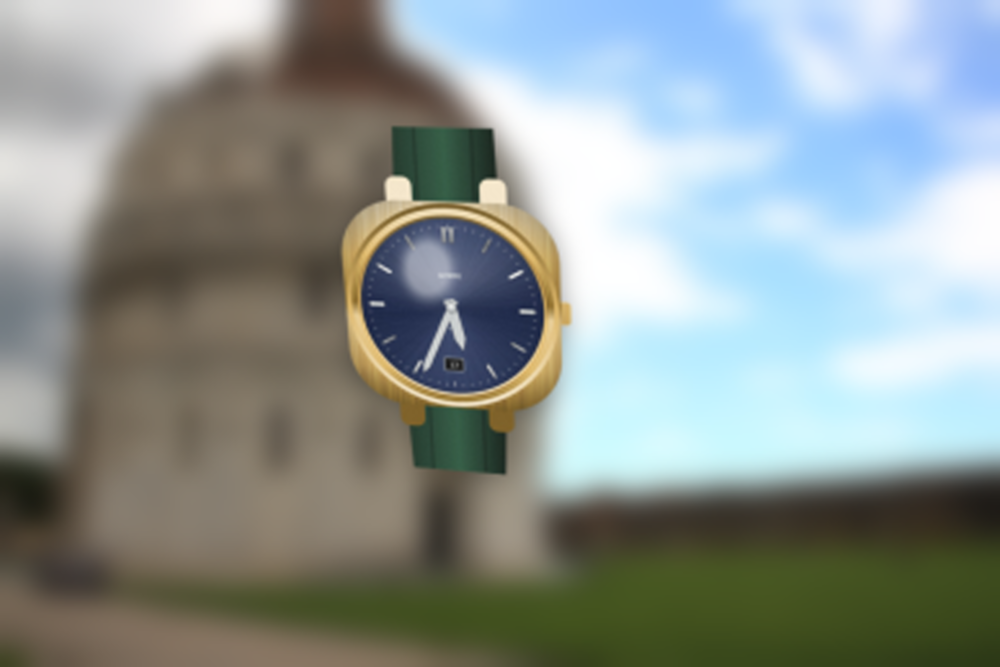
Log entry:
**5:34**
